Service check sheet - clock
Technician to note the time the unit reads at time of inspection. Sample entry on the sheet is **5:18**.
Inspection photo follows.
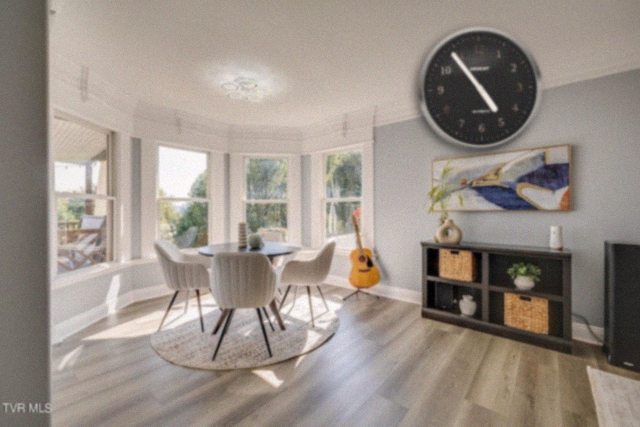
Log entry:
**4:54**
